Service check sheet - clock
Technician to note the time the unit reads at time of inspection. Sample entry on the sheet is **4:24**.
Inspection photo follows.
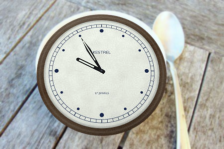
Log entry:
**9:55**
